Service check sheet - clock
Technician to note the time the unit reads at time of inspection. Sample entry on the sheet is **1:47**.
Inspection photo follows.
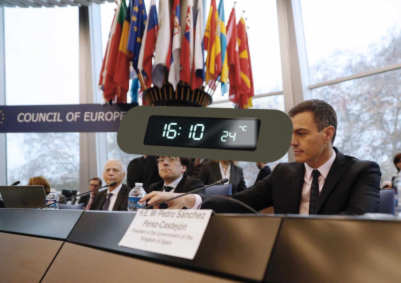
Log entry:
**16:10**
